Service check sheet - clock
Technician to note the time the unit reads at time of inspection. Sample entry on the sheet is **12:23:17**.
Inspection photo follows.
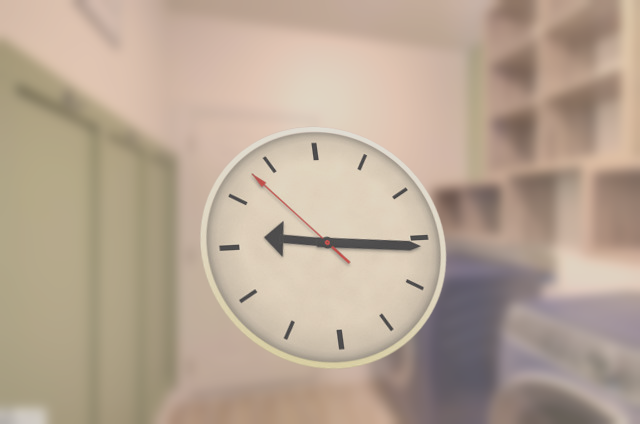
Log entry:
**9:15:53**
